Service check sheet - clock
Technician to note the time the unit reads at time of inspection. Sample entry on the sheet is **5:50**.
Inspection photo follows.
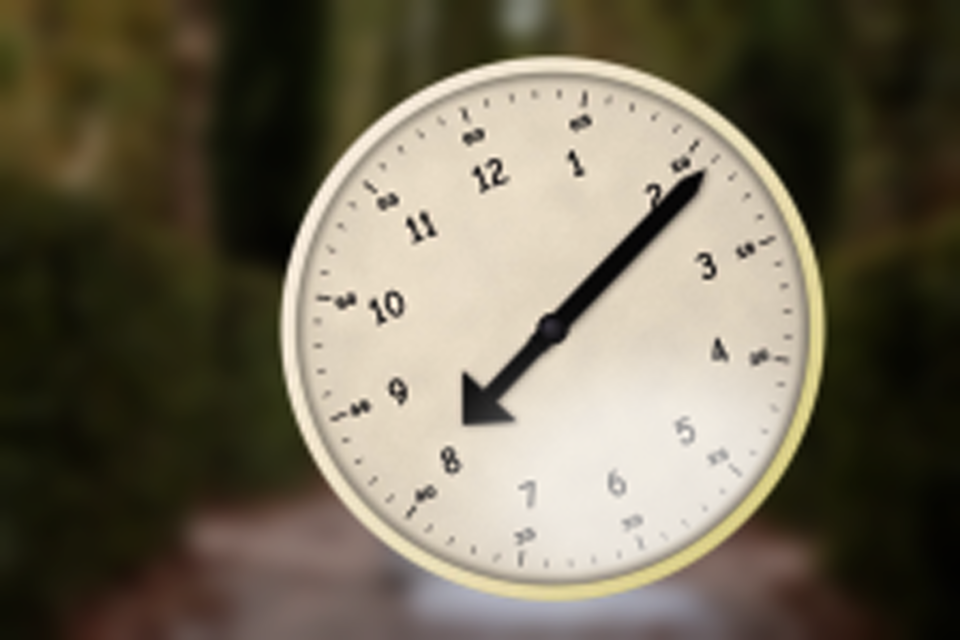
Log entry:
**8:11**
